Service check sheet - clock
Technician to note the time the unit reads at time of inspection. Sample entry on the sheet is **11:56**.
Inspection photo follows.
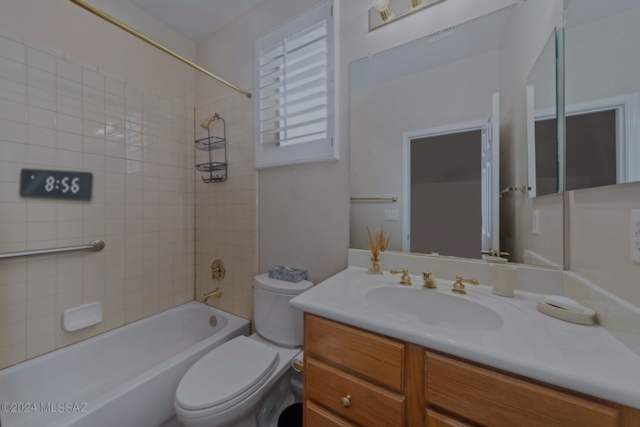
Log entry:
**8:56**
